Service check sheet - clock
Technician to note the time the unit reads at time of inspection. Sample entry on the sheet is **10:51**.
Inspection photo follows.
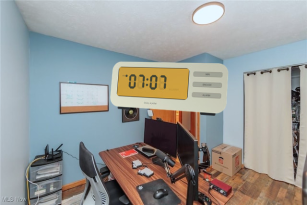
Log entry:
**7:07**
